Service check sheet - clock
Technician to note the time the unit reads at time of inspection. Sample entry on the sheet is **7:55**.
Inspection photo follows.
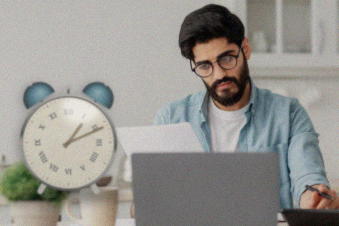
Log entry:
**1:11**
